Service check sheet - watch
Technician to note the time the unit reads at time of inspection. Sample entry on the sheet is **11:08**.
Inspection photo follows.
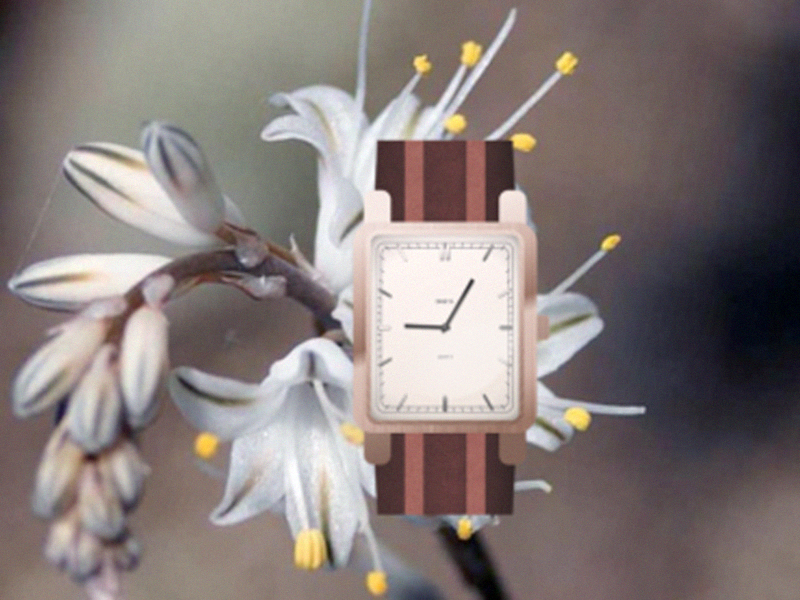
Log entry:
**9:05**
